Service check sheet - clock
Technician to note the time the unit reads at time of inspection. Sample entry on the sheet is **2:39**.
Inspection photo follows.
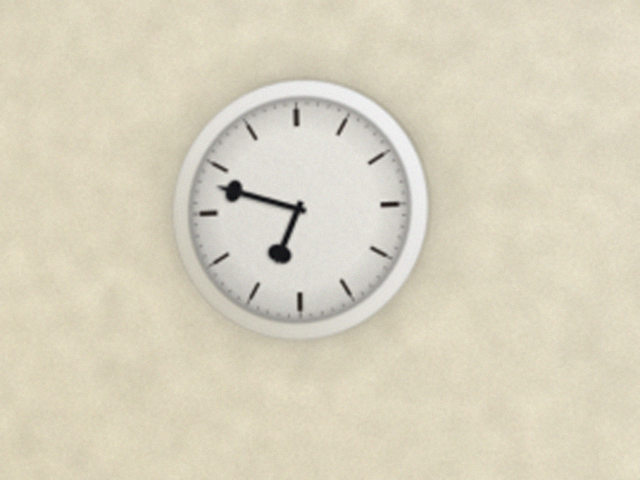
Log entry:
**6:48**
